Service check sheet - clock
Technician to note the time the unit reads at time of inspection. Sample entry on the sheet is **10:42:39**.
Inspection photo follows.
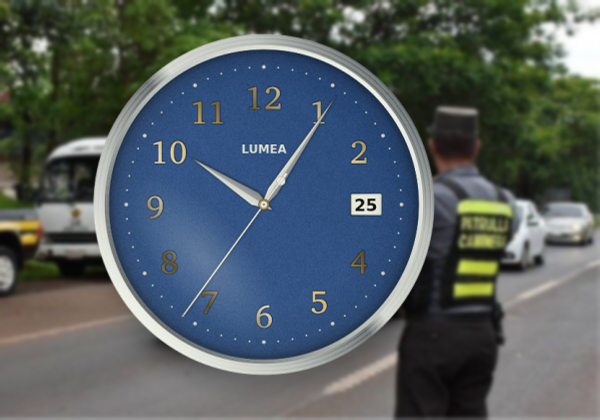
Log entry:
**10:05:36**
